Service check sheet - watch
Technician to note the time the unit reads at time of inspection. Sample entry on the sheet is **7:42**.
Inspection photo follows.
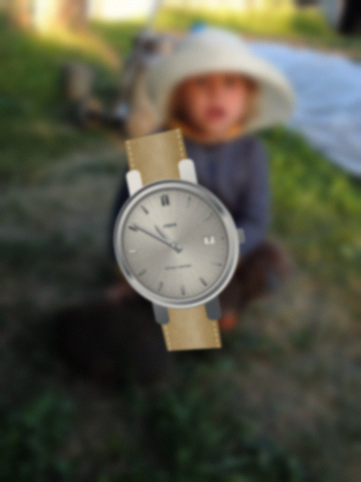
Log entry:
**10:51**
